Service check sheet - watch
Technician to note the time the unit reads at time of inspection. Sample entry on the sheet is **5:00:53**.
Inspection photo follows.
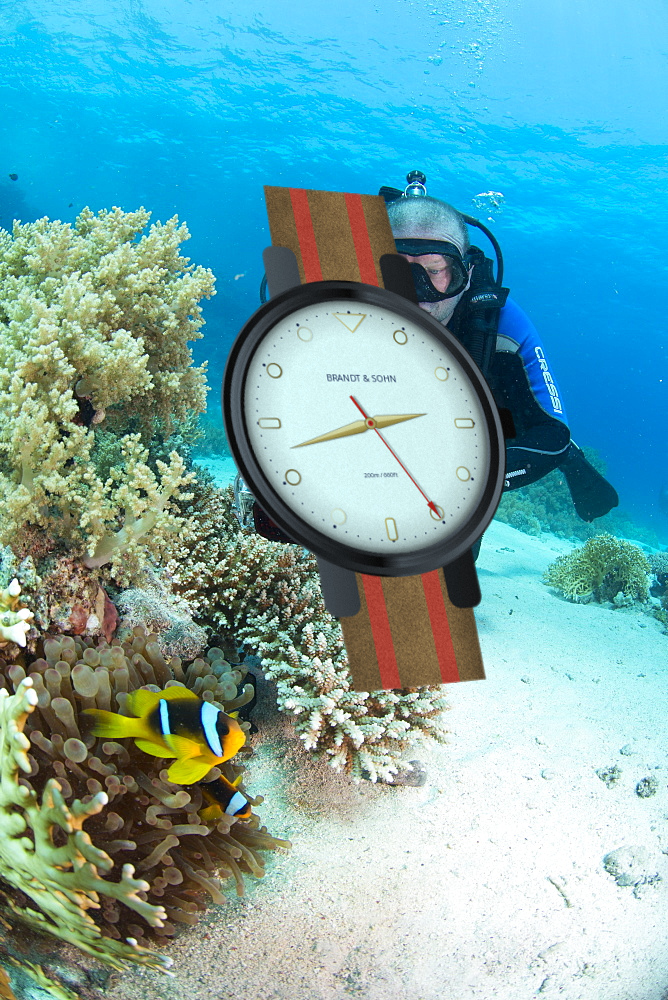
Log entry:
**2:42:25**
